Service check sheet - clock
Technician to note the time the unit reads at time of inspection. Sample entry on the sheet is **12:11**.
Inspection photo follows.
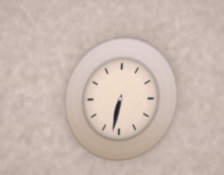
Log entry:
**6:32**
